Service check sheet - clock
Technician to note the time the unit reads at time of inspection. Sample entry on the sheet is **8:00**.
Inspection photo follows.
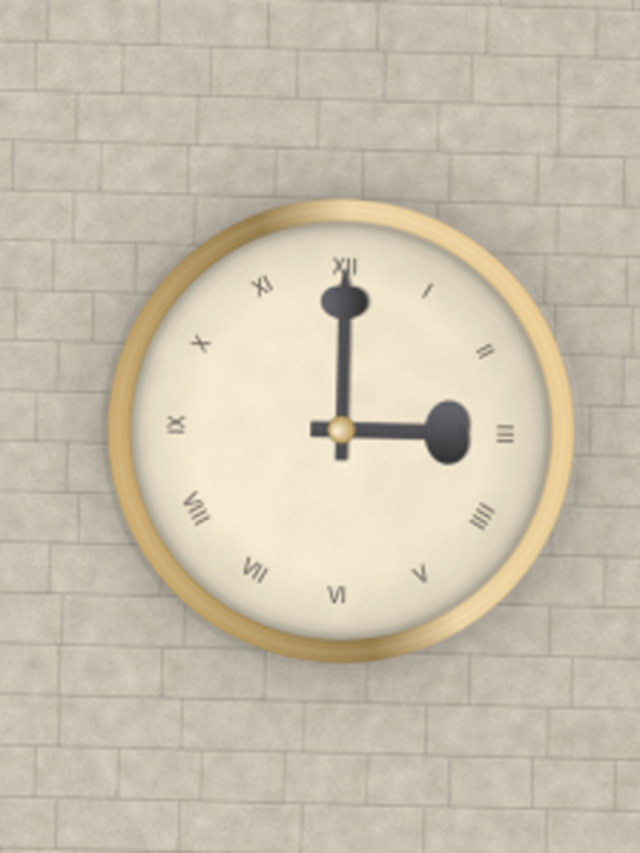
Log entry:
**3:00**
